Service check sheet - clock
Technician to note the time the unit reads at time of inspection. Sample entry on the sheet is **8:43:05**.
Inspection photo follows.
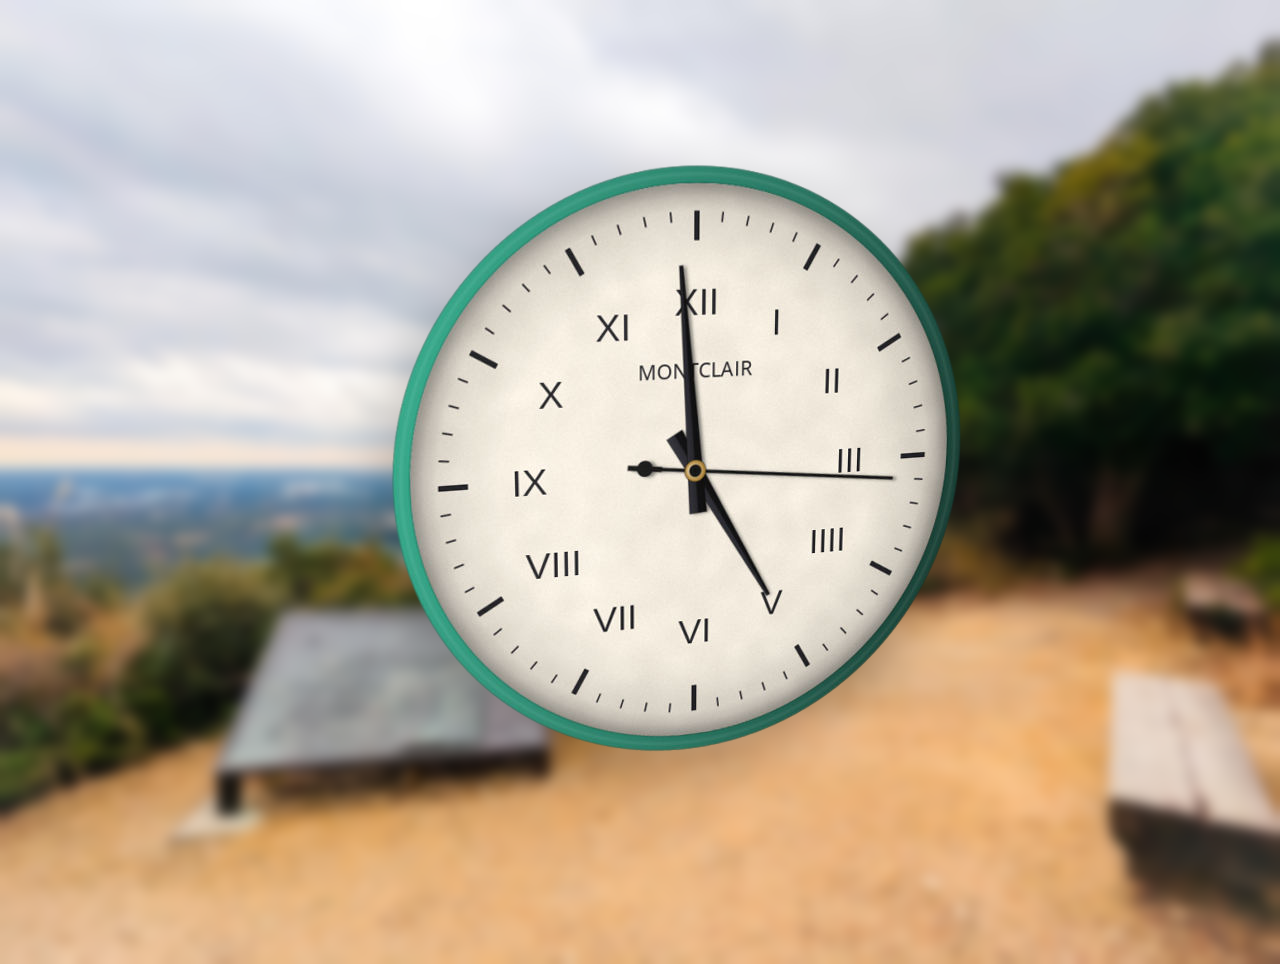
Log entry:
**4:59:16**
